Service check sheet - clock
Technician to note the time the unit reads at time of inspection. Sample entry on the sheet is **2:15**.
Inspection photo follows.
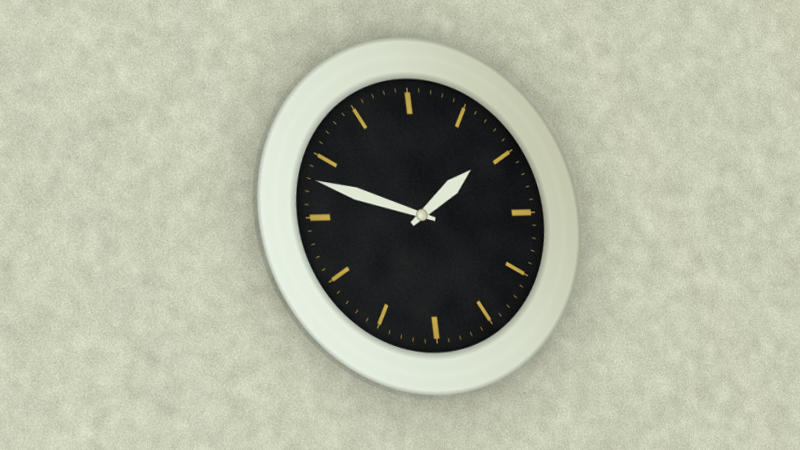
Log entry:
**1:48**
